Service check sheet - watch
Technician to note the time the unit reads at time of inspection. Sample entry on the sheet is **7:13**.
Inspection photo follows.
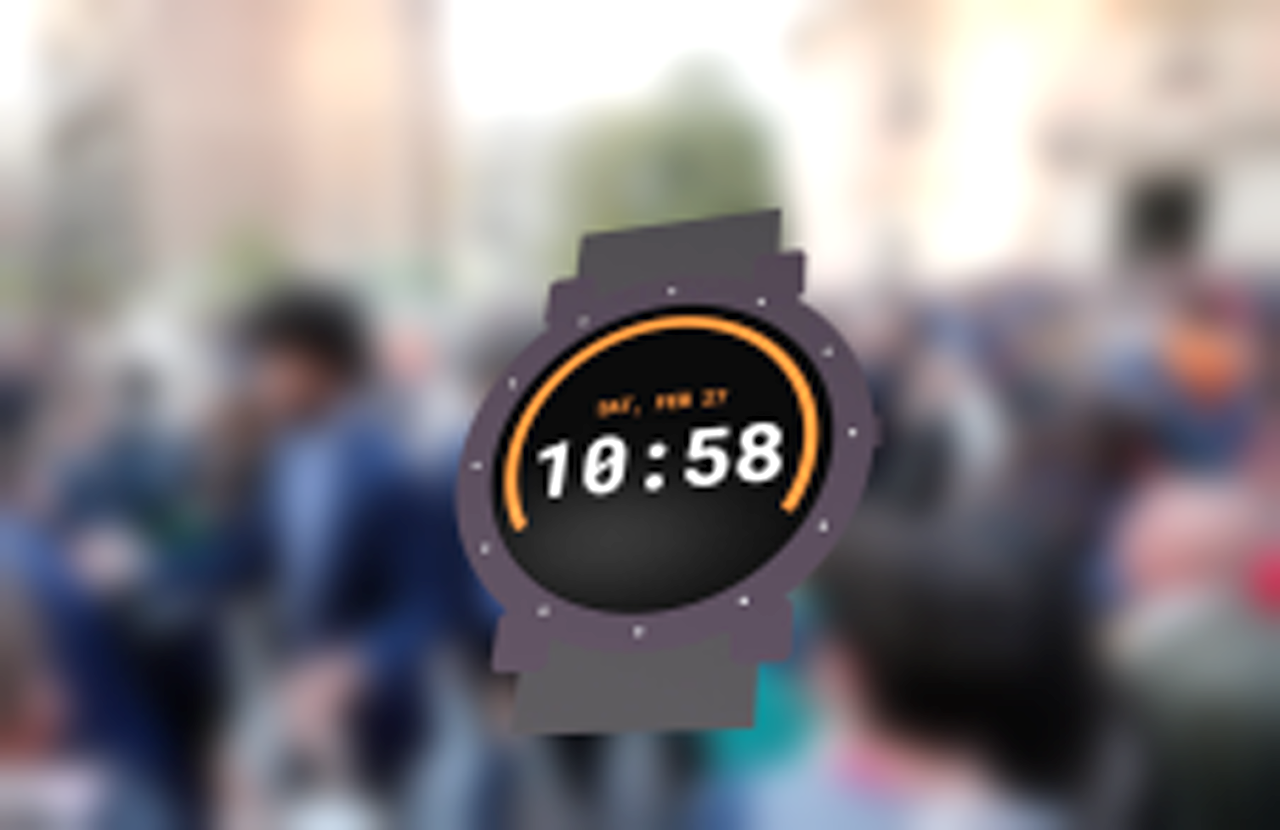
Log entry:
**10:58**
